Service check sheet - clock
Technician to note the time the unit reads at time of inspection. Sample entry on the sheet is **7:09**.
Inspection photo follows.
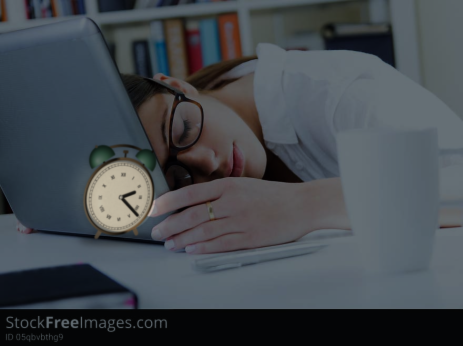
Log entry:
**2:22**
